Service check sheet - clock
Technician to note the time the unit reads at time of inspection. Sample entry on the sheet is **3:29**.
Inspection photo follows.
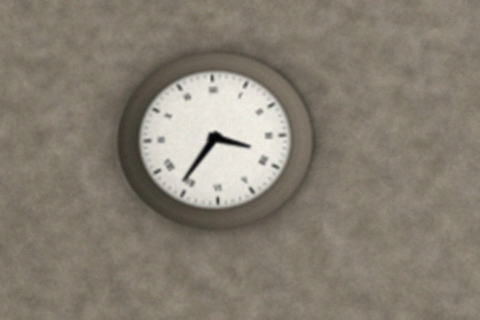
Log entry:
**3:36**
